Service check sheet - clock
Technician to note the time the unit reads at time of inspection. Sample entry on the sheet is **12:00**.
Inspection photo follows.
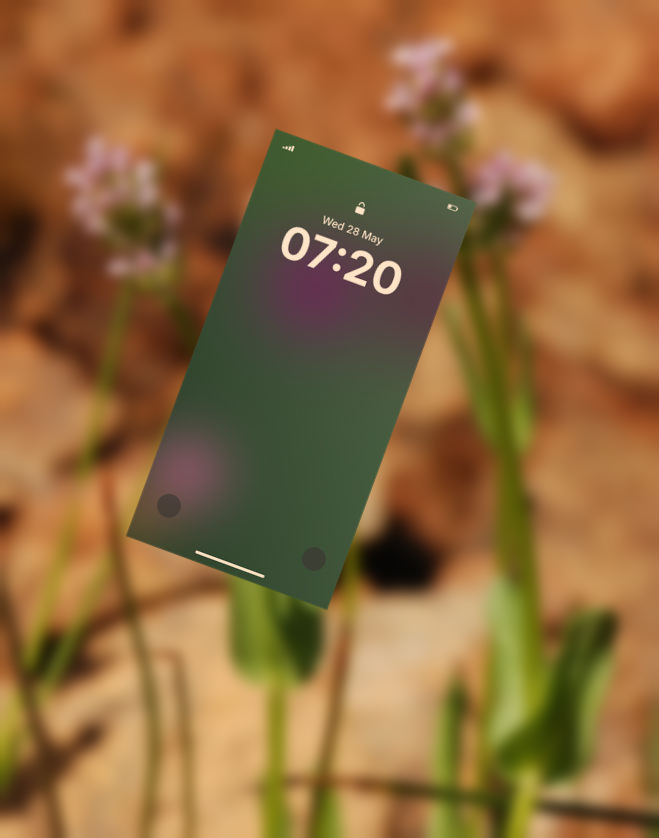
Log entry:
**7:20**
